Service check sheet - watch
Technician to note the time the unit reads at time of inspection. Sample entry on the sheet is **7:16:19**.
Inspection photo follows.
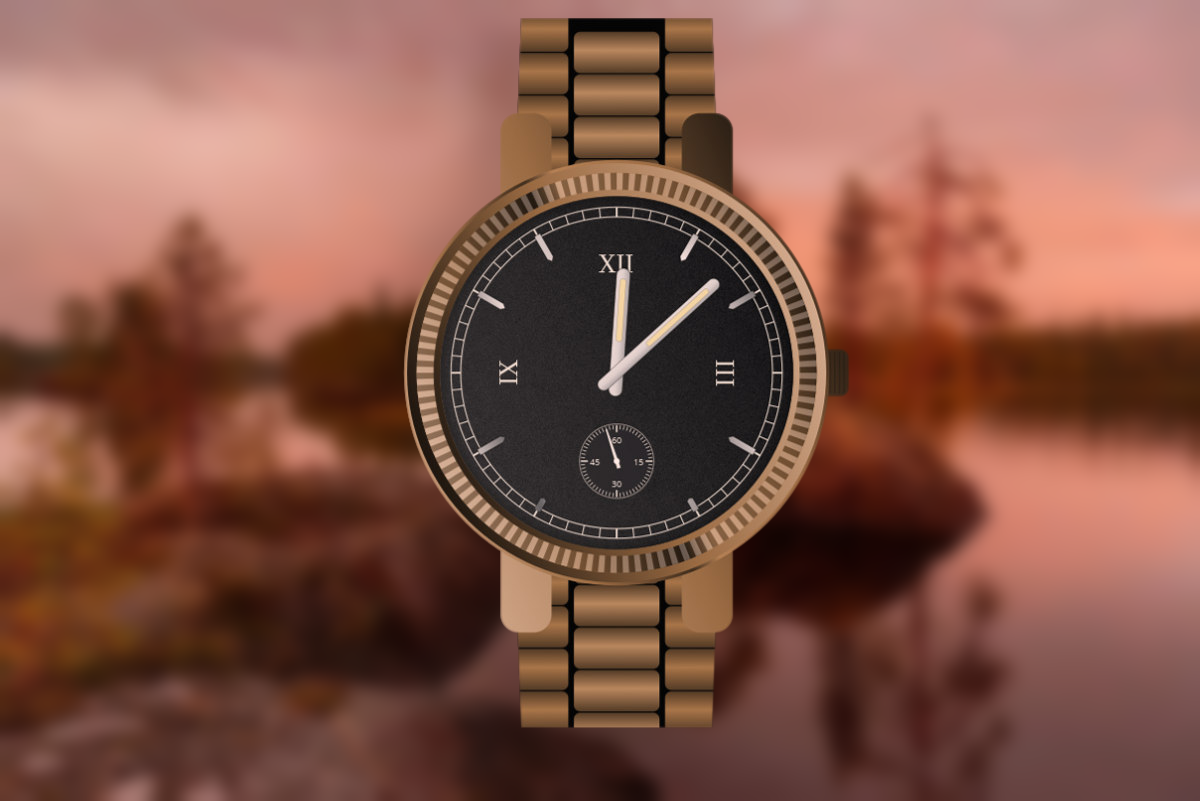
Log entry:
**12:07:57**
